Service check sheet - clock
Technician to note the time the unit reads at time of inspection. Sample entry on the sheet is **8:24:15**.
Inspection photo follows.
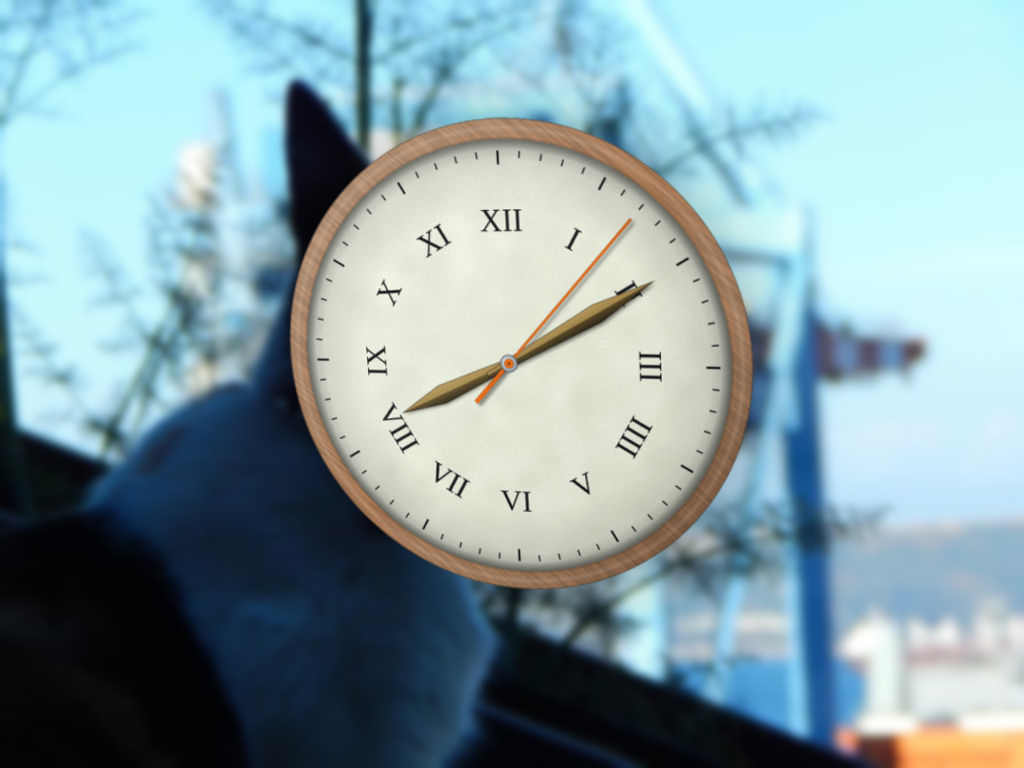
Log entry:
**8:10:07**
